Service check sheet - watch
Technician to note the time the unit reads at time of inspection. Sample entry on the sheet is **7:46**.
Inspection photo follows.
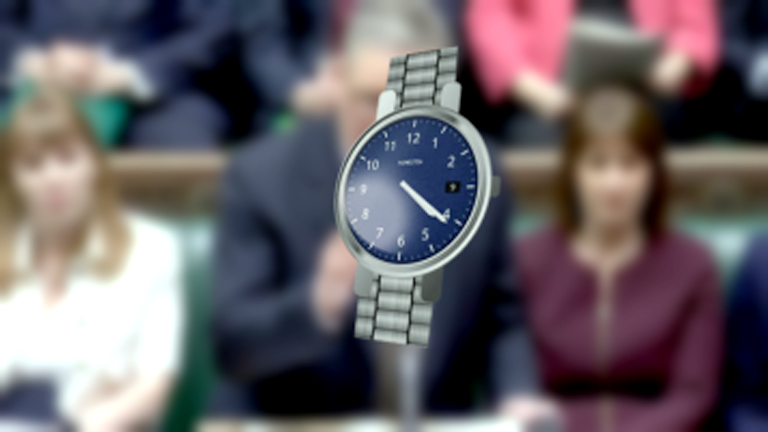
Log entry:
**4:21**
